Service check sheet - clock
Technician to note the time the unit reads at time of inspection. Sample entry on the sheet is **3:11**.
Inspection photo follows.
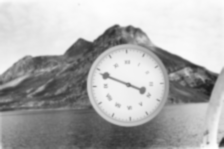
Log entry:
**3:49**
